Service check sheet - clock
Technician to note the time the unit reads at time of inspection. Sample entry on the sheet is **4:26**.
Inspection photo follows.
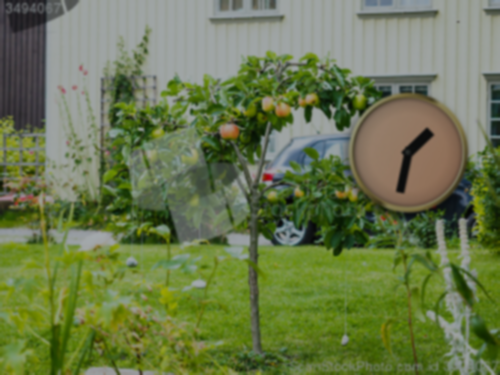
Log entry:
**1:32**
